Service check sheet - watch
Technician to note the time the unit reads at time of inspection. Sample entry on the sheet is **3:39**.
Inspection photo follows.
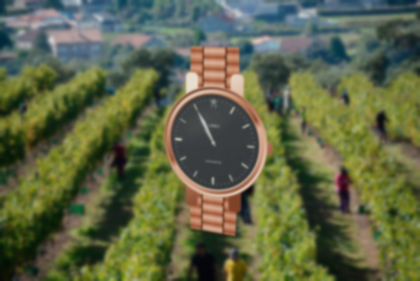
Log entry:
**10:55**
